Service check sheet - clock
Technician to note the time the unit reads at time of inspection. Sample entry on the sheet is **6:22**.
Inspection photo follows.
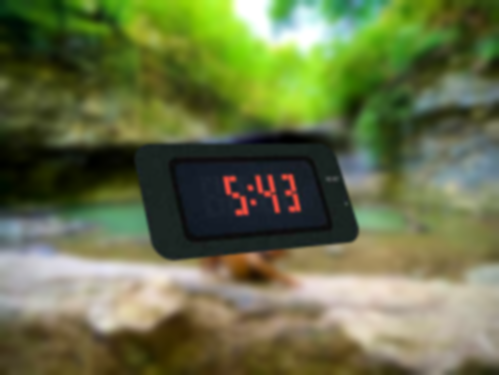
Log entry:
**5:43**
